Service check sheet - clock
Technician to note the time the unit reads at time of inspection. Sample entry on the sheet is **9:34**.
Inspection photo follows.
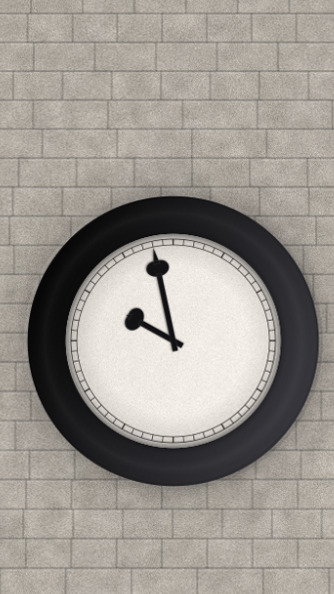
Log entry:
**9:58**
